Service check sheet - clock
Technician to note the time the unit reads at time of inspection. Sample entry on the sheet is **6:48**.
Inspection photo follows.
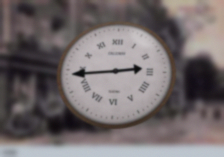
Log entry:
**2:44**
